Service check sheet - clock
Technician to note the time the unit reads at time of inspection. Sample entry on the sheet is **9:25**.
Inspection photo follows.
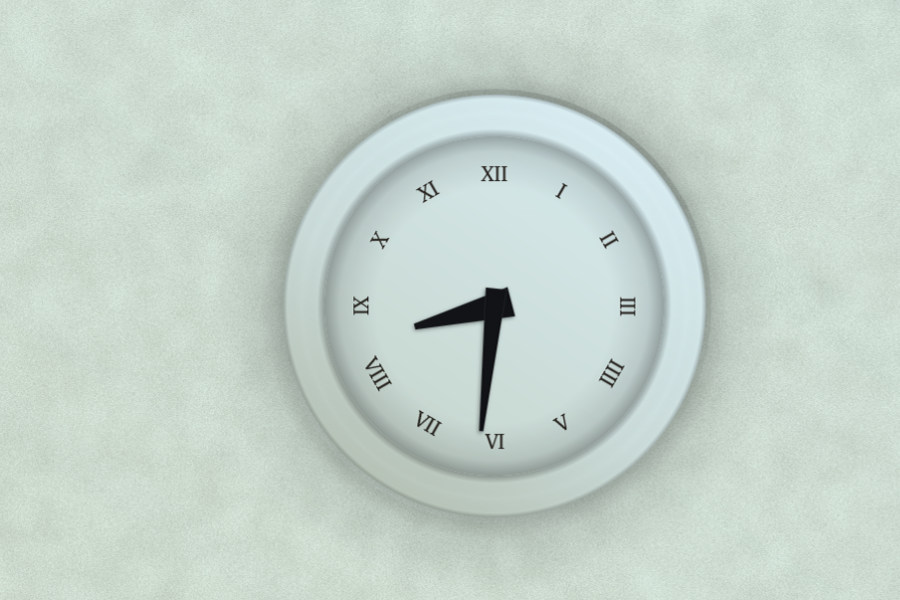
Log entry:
**8:31**
